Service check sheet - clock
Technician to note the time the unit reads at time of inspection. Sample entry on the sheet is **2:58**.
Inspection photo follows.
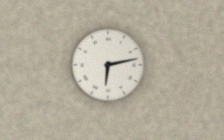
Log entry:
**6:13**
